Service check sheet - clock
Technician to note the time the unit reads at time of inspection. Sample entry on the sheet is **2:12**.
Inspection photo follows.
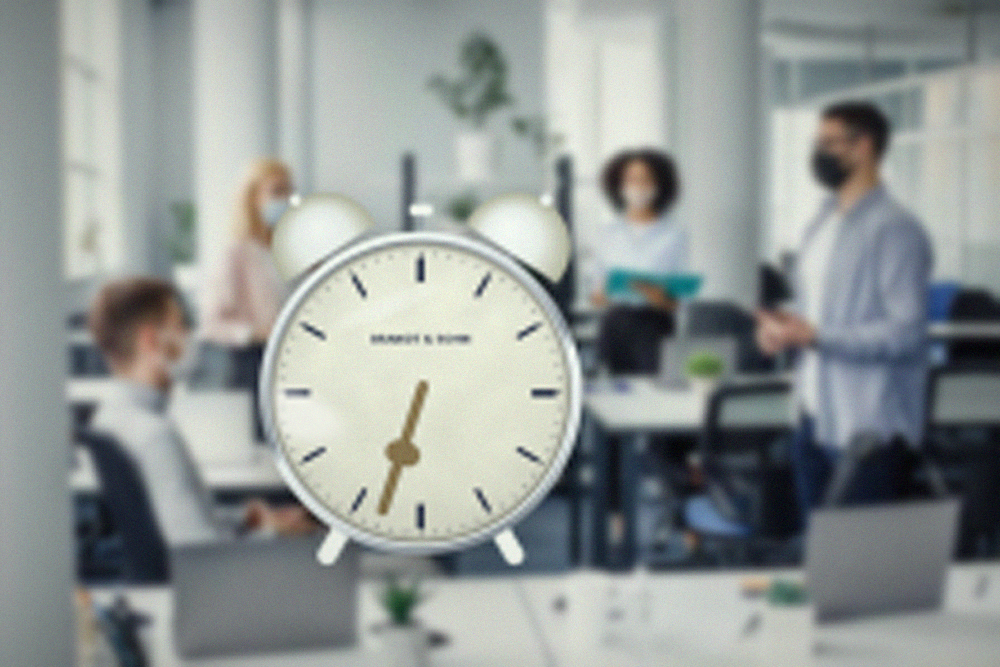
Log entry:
**6:33**
